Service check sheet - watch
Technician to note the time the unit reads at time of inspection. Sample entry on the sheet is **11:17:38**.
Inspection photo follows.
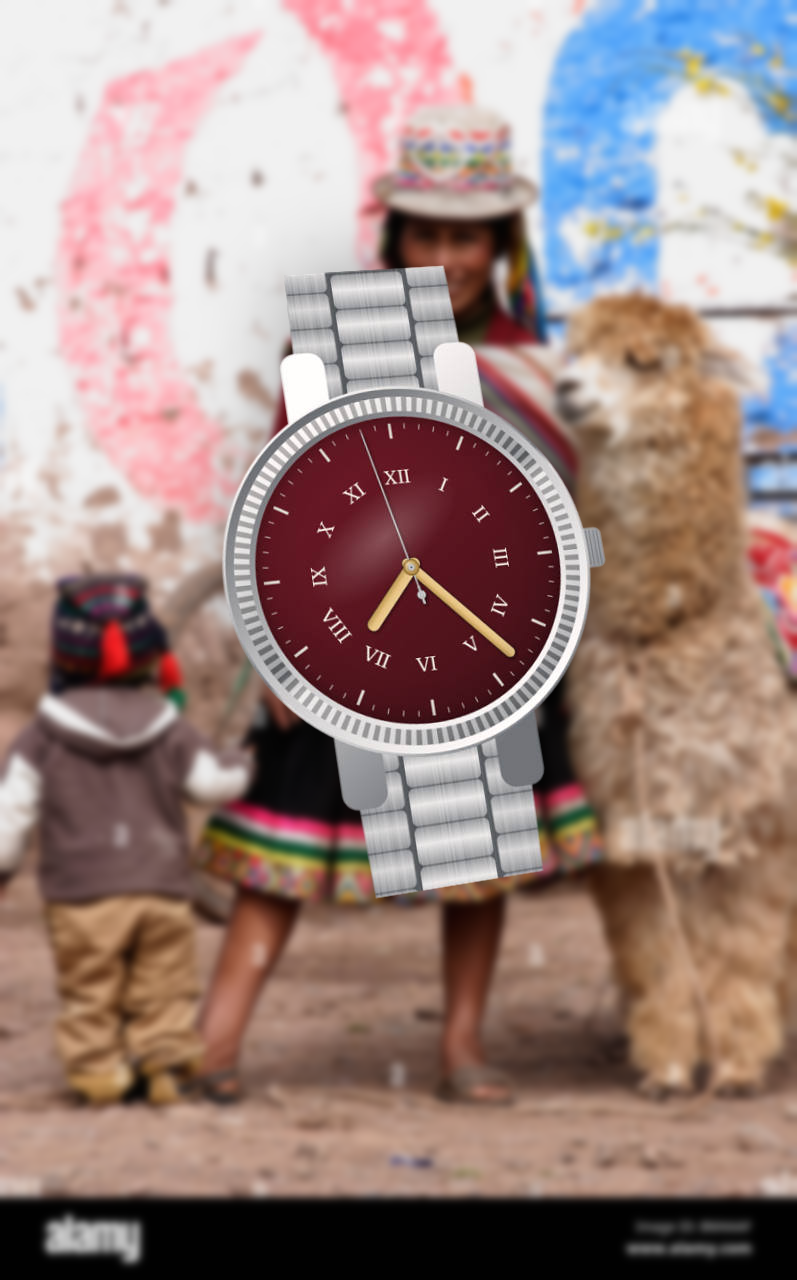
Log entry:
**7:22:58**
